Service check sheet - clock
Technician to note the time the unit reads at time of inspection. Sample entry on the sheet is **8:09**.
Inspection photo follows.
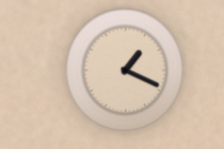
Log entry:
**1:19**
